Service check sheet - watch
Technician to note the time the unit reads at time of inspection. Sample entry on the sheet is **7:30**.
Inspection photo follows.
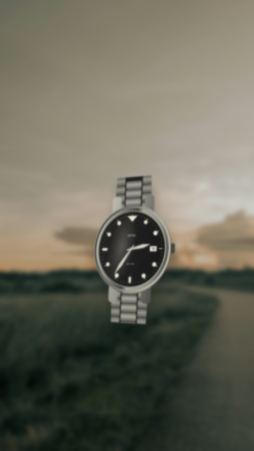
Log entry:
**2:36**
